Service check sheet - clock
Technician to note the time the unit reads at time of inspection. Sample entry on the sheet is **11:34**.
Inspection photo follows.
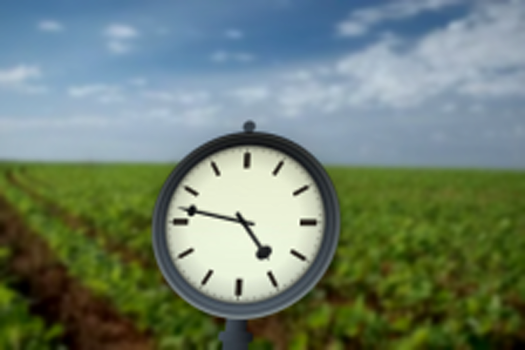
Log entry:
**4:47**
